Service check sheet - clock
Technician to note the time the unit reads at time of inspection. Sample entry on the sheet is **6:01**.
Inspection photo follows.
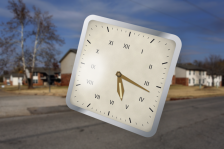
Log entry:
**5:17**
